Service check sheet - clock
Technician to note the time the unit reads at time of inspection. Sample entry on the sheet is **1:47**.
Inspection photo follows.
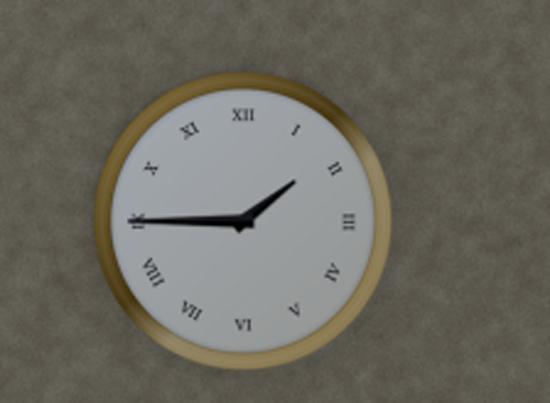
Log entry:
**1:45**
